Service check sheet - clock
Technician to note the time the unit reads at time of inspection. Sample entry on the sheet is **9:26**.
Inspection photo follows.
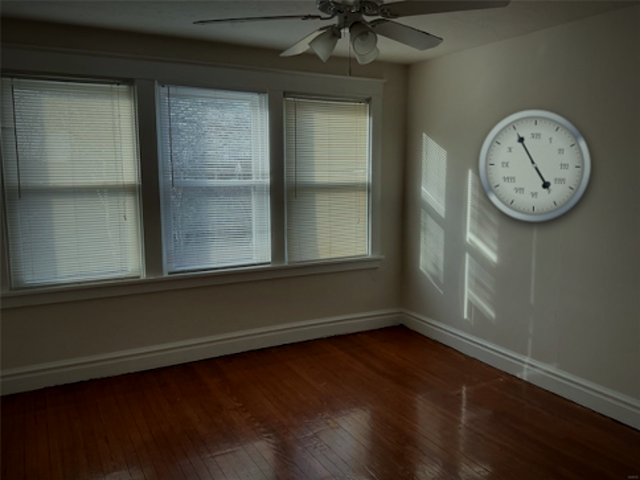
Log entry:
**4:55**
